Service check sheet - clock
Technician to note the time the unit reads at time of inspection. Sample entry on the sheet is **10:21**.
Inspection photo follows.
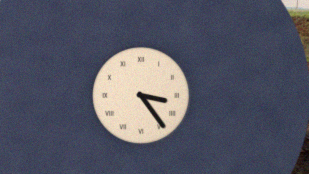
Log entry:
**3:24**
